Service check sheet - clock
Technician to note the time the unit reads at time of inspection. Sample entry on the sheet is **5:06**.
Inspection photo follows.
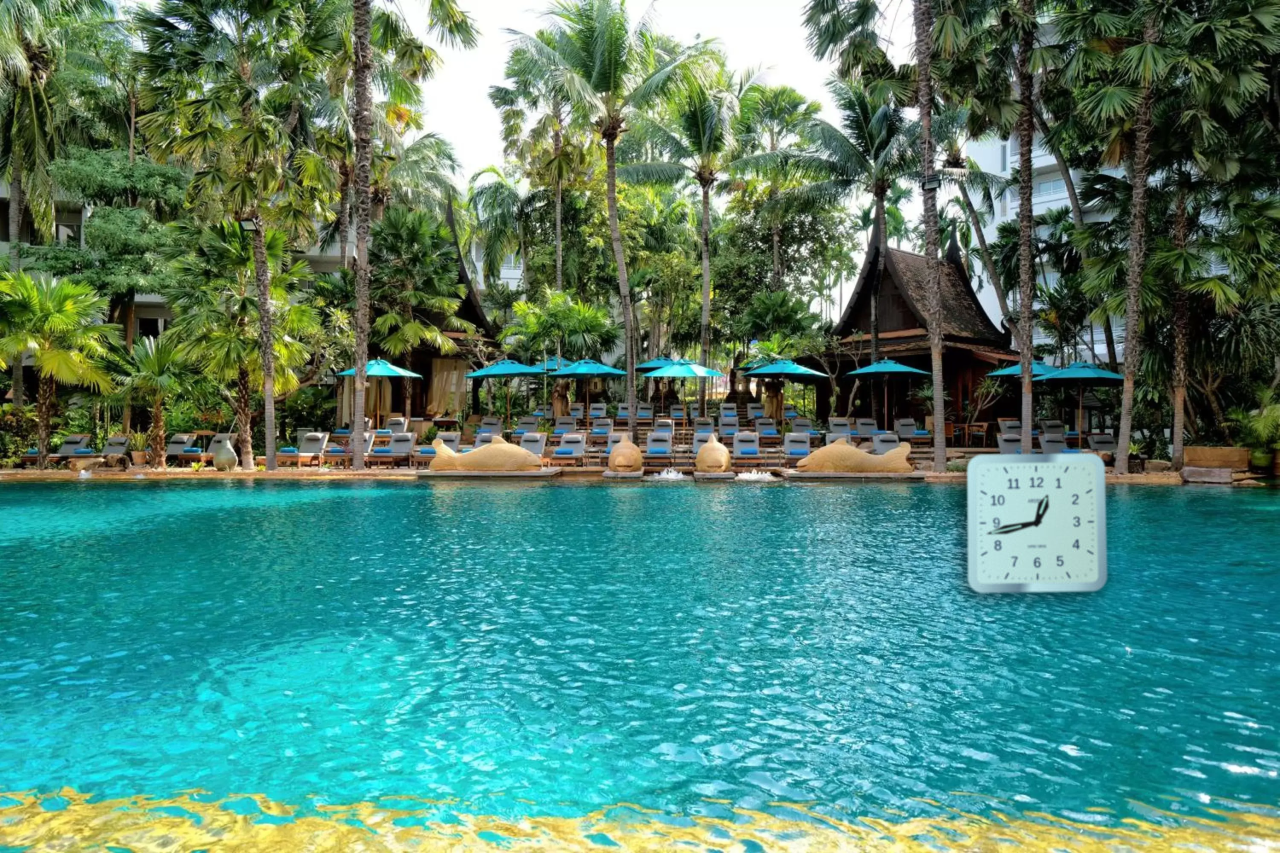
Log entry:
**12:43**
